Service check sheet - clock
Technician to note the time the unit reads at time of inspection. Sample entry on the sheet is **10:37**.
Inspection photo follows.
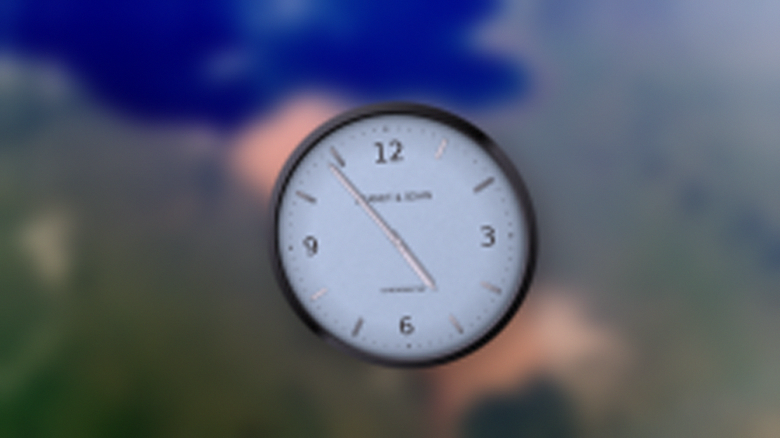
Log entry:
**4:54**
